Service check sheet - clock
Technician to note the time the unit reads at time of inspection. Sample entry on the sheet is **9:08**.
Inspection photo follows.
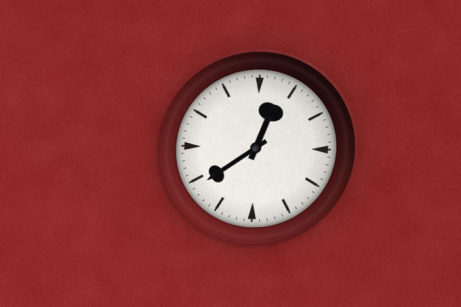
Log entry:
**12:39**
